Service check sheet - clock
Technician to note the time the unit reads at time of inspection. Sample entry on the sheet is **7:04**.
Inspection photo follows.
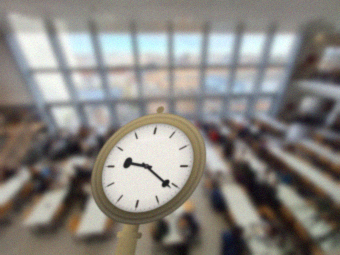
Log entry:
**9:21**
